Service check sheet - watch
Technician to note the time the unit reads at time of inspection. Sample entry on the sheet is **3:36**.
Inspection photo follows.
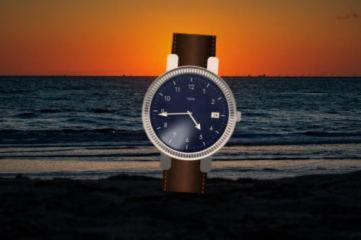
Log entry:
**4:44**
